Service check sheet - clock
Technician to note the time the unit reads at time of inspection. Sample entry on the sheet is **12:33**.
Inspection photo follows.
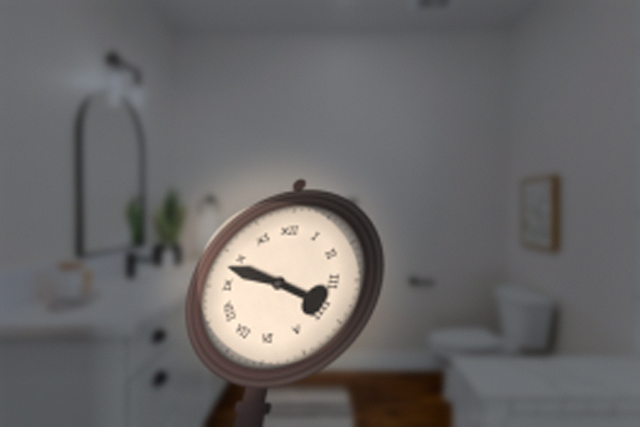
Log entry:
**3:48**
